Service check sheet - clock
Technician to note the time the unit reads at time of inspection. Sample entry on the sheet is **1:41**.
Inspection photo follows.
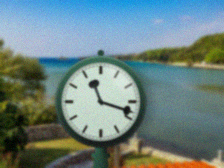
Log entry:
**11:18**
